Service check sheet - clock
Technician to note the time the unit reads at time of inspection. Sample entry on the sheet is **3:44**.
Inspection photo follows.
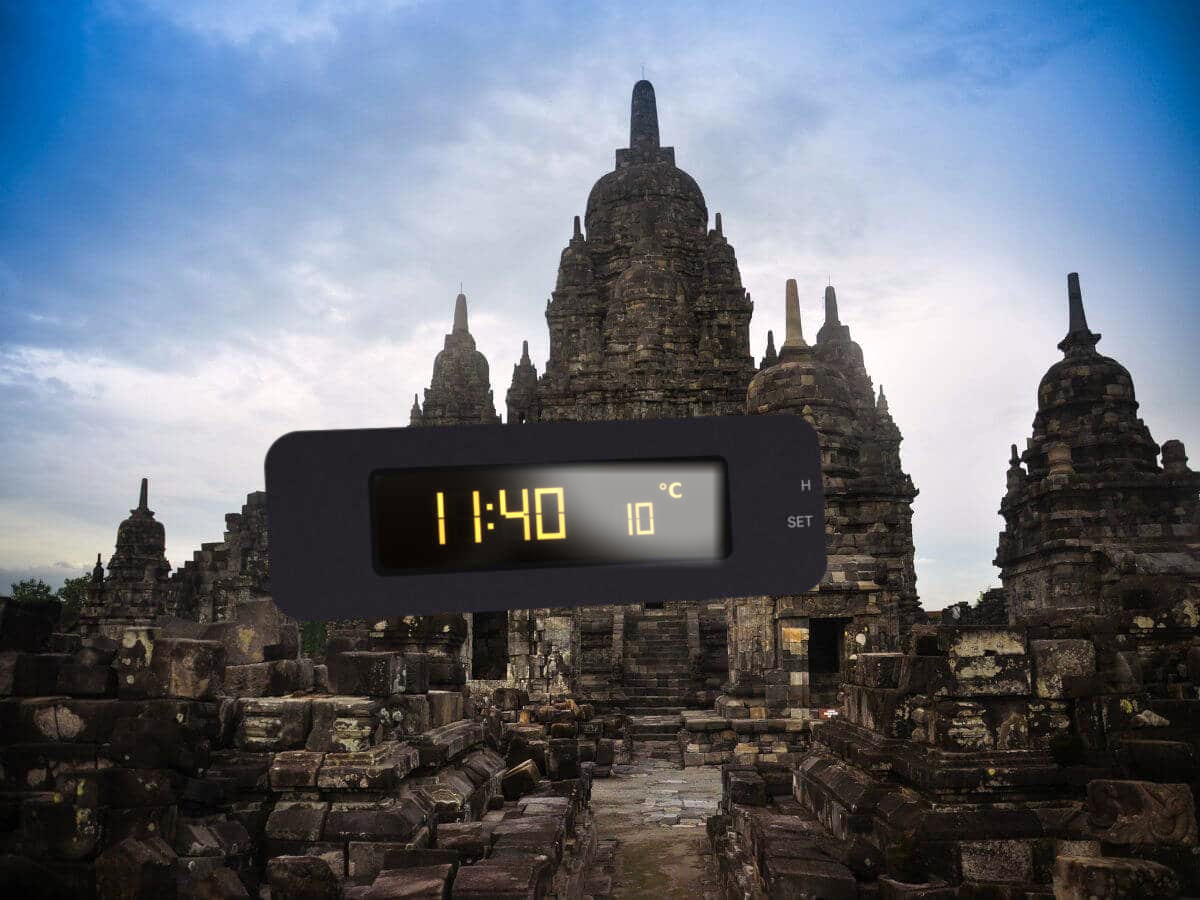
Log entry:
**11:40**
